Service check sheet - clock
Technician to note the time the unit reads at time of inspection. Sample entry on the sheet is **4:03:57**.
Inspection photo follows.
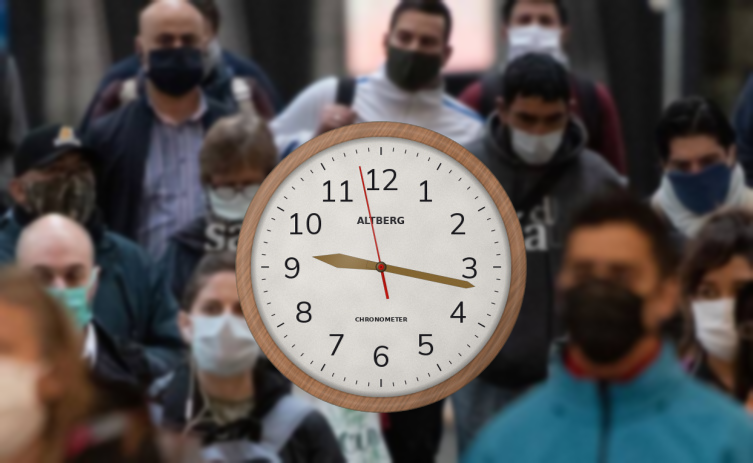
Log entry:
**9:16:58**
